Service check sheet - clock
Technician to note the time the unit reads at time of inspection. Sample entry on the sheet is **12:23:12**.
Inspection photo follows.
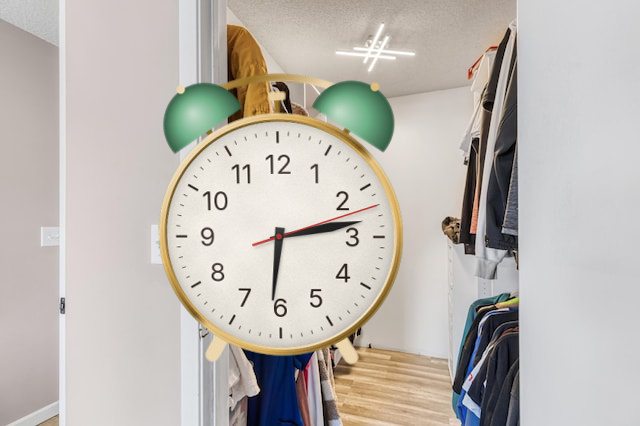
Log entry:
**6:13:12**
